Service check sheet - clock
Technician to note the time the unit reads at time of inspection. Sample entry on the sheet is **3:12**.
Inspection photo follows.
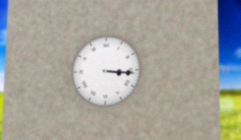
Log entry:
**3:16**
